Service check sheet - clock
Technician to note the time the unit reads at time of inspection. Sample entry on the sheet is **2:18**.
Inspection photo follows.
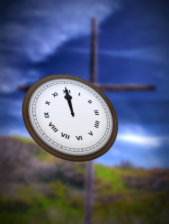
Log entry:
**12:00**
